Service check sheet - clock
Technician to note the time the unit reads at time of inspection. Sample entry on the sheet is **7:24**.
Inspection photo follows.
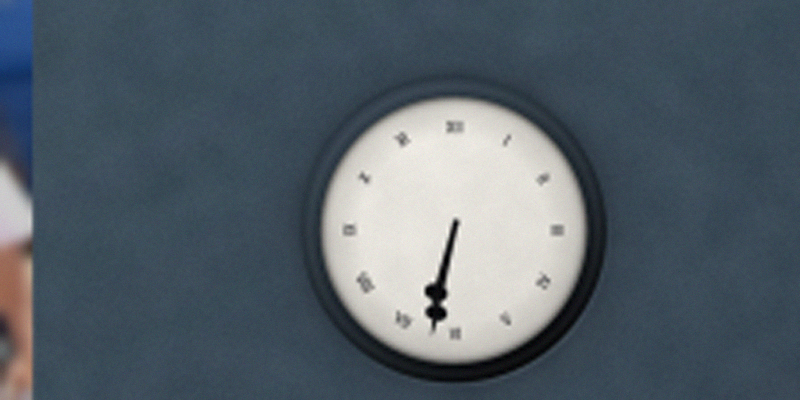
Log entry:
**6:32**
